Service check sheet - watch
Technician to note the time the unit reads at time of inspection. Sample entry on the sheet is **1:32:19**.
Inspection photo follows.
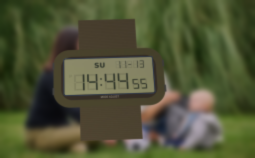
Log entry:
**14:44:55**
